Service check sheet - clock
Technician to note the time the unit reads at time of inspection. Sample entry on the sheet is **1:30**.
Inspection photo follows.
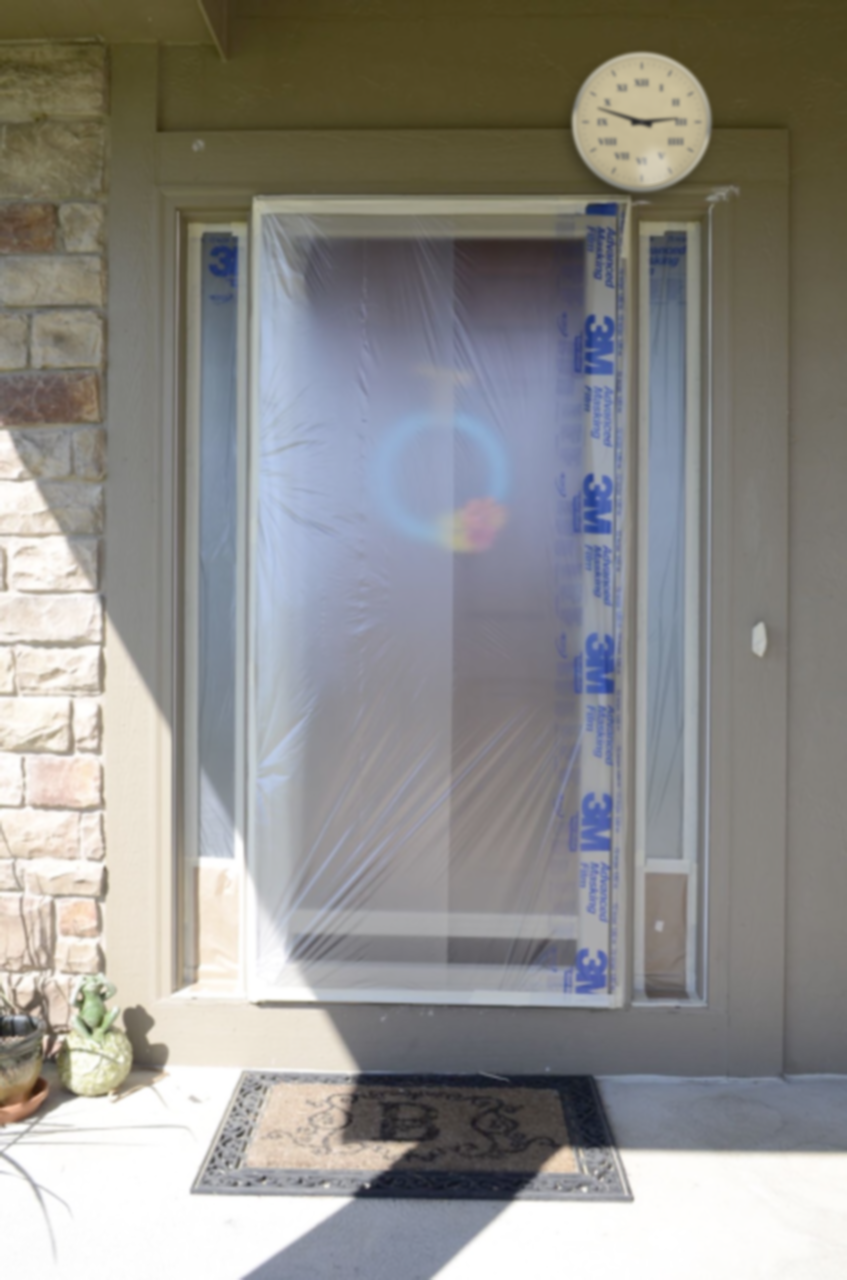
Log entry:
**2:48**
